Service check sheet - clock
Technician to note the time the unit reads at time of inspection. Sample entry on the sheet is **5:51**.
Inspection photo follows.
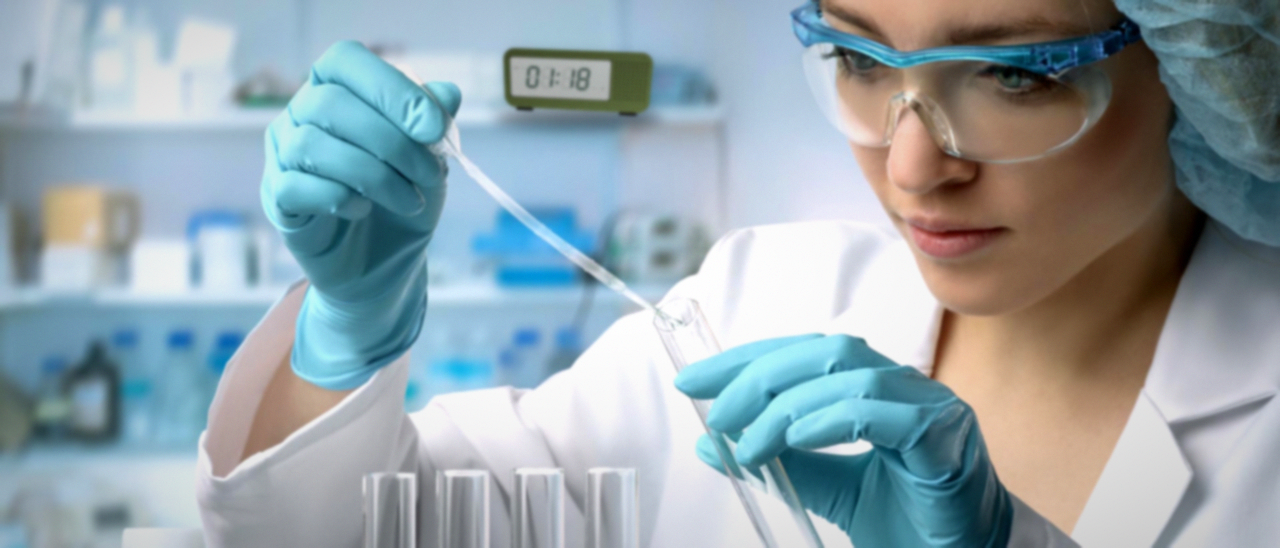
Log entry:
**1:18**
